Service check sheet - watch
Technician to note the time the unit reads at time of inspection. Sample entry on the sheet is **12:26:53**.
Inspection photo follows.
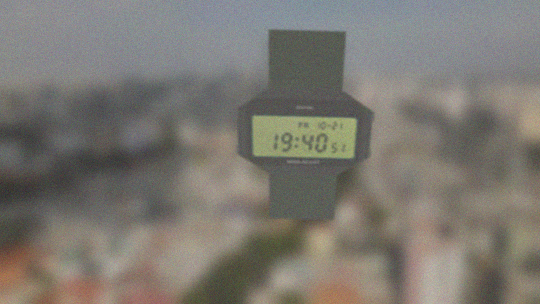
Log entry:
**19:40:51**
